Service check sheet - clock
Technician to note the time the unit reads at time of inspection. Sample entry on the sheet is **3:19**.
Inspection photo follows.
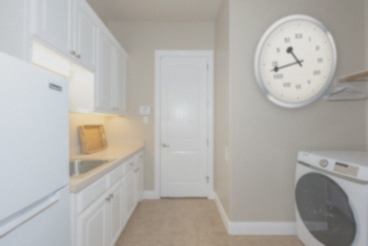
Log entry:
**10:43**
